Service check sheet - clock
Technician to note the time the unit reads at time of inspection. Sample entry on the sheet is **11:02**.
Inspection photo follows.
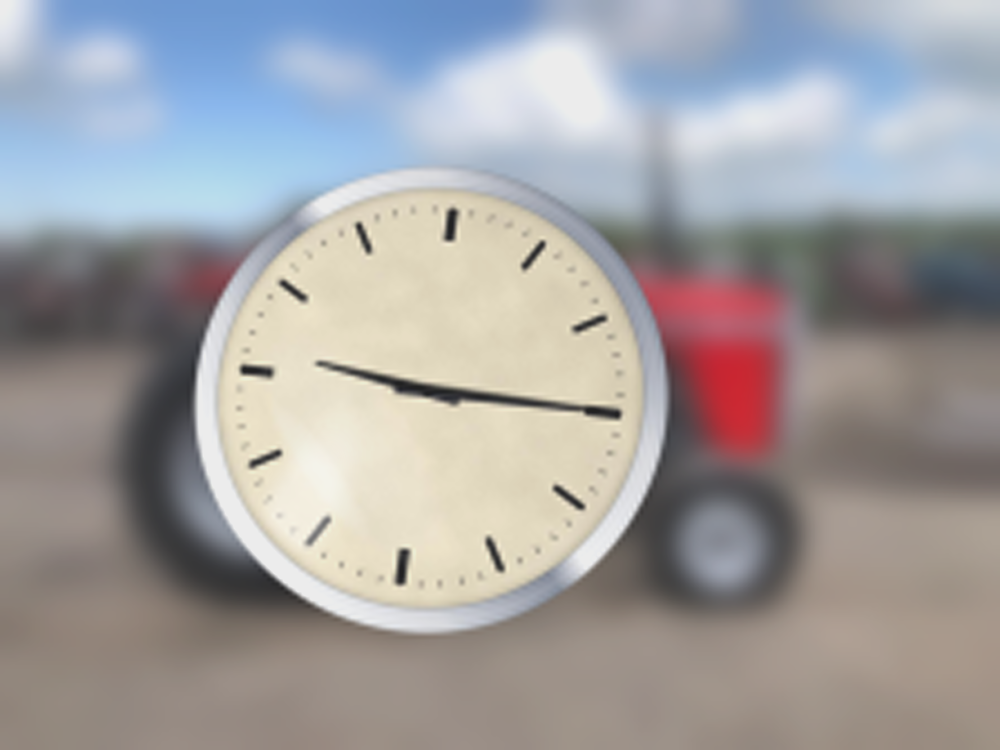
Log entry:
**9:15**
